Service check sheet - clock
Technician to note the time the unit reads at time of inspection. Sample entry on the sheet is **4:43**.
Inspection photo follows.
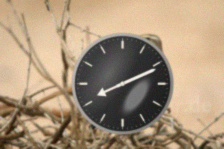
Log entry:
**8:11**
